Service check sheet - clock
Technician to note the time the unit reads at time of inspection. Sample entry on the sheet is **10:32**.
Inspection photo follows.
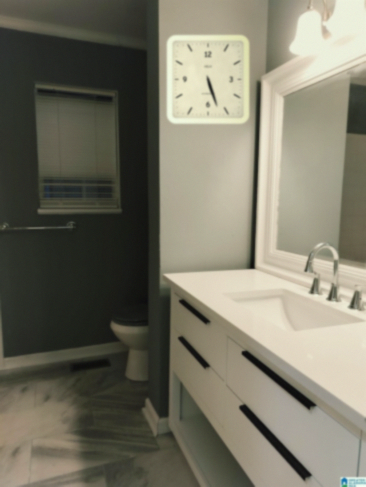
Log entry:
**5:27**
